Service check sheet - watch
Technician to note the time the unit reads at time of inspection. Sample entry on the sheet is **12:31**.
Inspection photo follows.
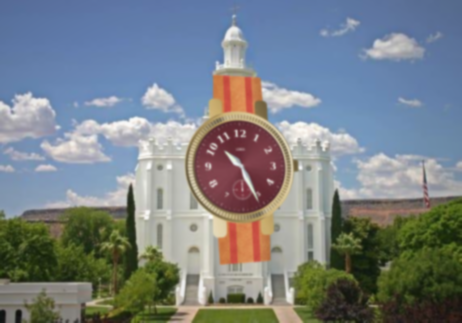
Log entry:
**10:26**
